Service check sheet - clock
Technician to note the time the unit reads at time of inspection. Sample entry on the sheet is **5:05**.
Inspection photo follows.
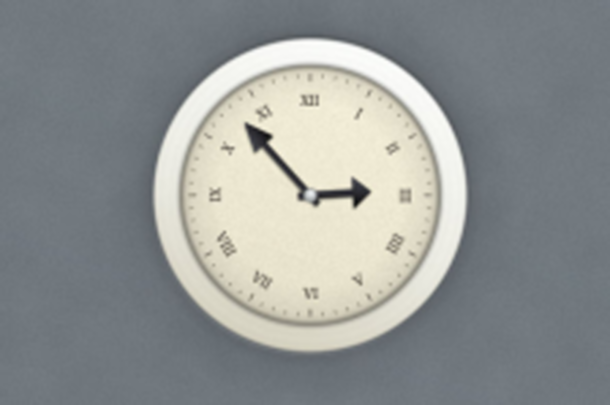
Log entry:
**2:53**
